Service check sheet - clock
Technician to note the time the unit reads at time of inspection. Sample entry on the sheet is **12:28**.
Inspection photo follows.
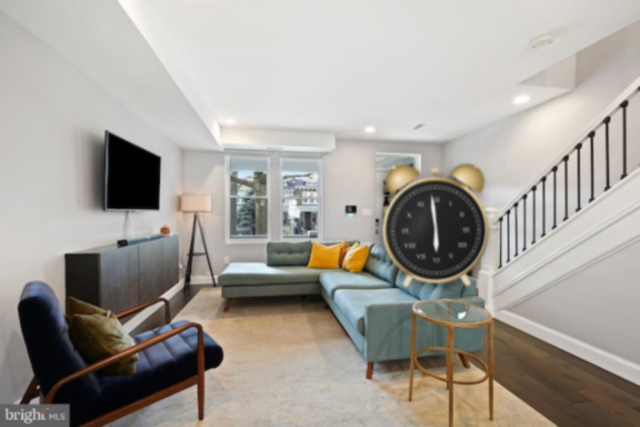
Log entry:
**5:59**
